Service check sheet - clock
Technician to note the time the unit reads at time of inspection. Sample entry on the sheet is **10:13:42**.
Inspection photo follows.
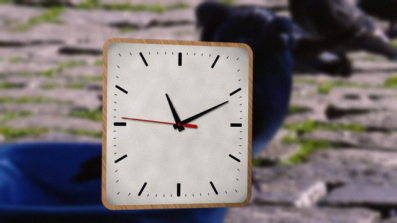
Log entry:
**11:10:46**
